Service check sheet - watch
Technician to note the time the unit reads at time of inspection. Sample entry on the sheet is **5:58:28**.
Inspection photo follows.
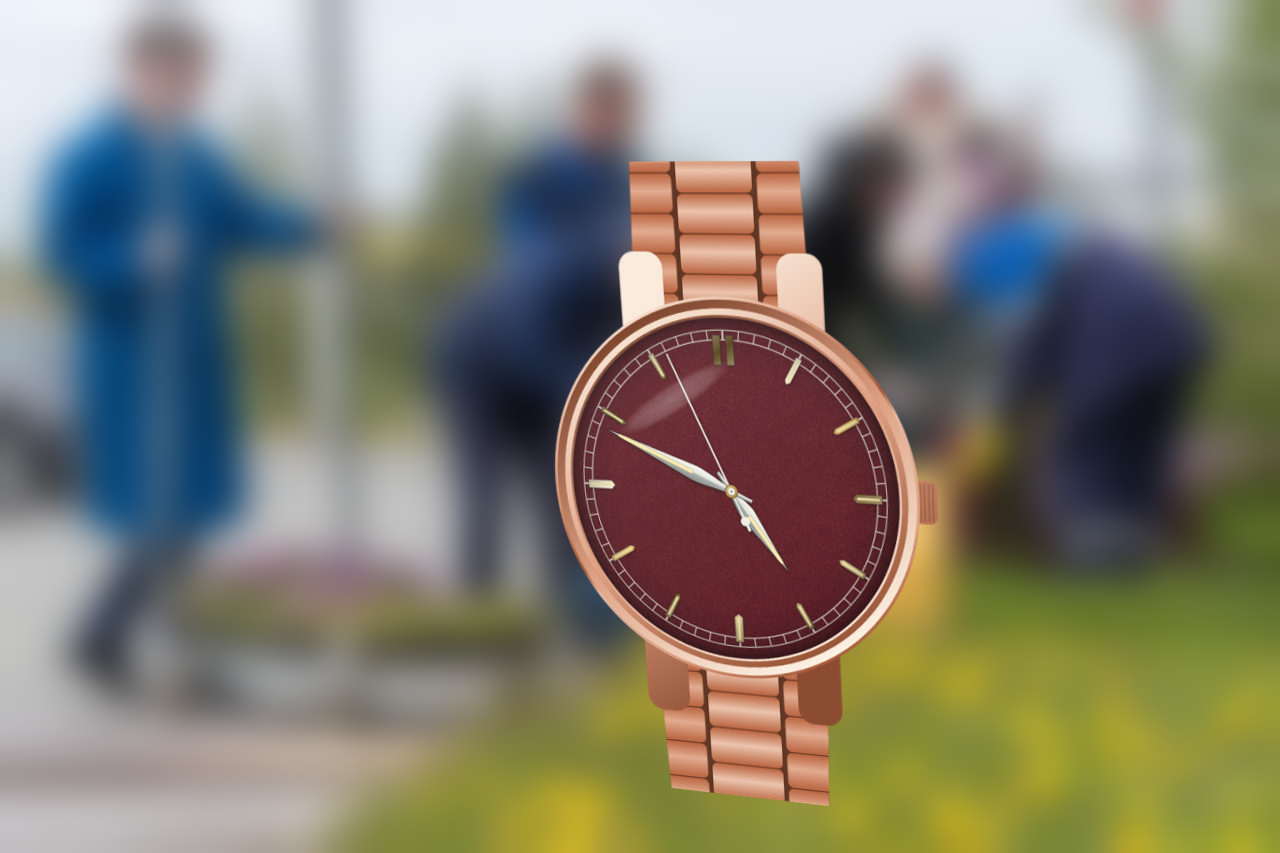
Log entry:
**4:48:56**
